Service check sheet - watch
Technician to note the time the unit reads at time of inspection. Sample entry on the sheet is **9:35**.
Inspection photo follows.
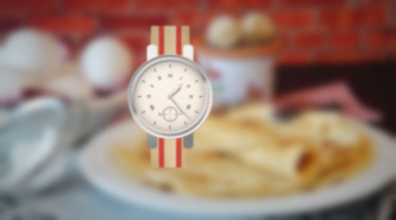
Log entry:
**1:23**
